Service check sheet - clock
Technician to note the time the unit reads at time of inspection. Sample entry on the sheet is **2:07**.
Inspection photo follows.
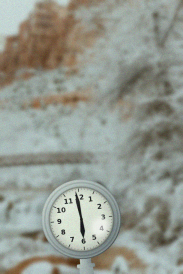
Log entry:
**5:59**
